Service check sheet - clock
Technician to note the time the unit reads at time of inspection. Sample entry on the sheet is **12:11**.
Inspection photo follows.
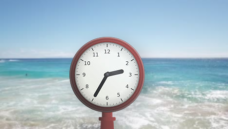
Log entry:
**2:35**
